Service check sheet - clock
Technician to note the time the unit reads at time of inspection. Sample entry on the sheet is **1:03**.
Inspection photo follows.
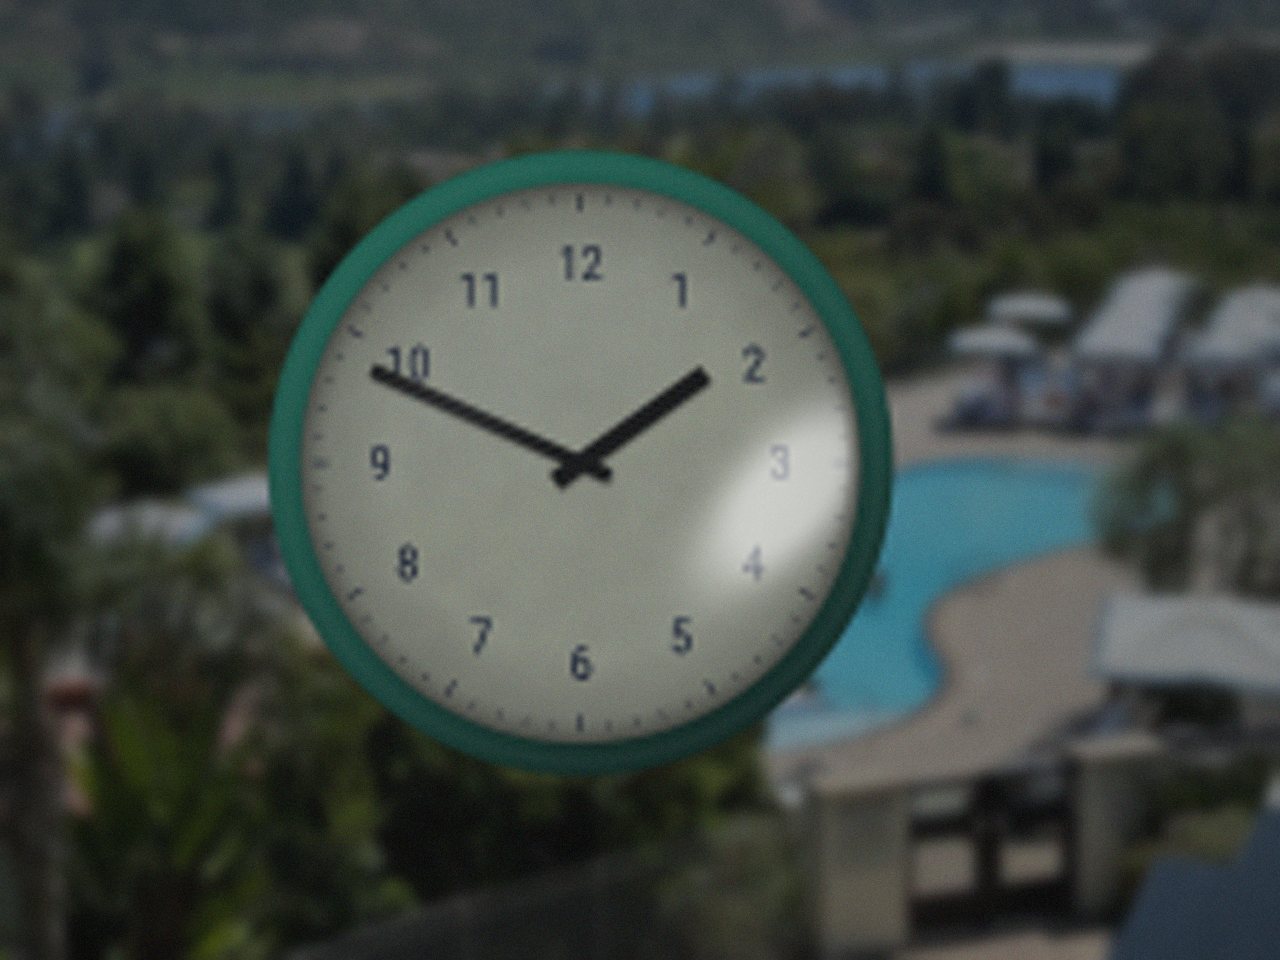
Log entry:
**1:49**
